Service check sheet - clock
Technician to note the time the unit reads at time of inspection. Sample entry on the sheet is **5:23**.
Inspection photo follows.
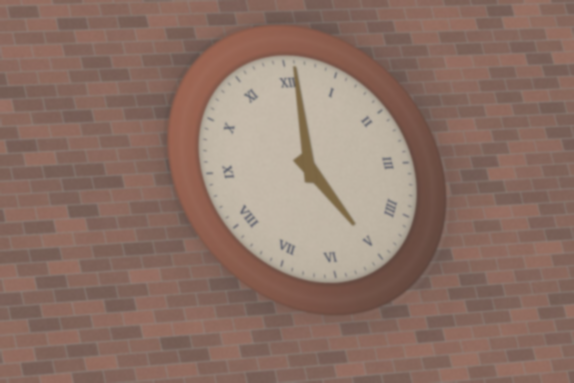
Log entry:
**5:01**
